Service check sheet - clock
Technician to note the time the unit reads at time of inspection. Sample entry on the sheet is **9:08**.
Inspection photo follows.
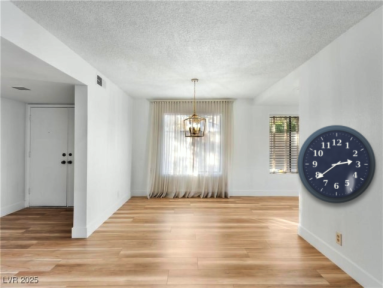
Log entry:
**2:39**
